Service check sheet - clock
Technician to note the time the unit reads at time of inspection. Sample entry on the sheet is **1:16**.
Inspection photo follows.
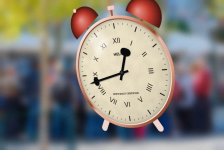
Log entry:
**12:43**
